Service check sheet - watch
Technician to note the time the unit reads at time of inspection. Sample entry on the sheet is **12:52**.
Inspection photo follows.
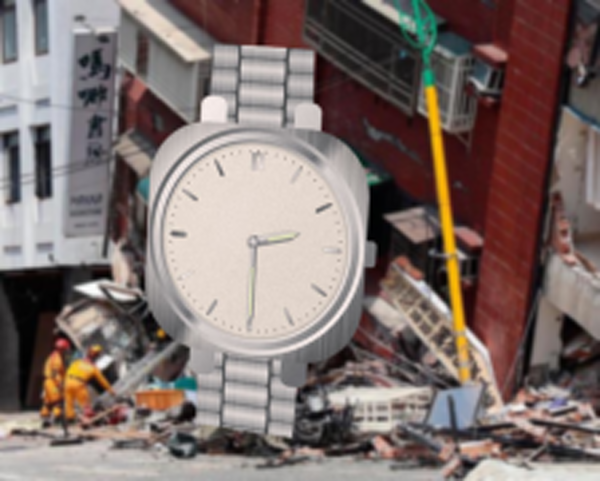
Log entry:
**2:30**
